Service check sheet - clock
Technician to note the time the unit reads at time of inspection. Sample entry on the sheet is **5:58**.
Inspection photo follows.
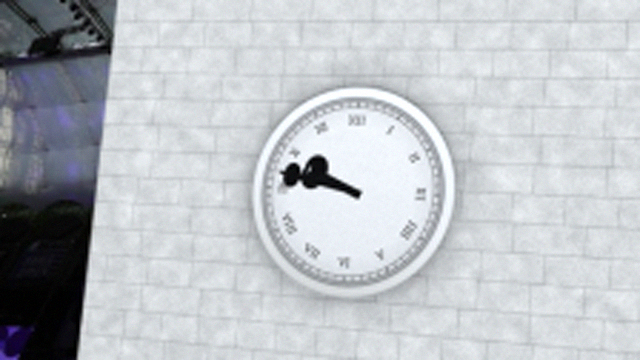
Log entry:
**9:47**
